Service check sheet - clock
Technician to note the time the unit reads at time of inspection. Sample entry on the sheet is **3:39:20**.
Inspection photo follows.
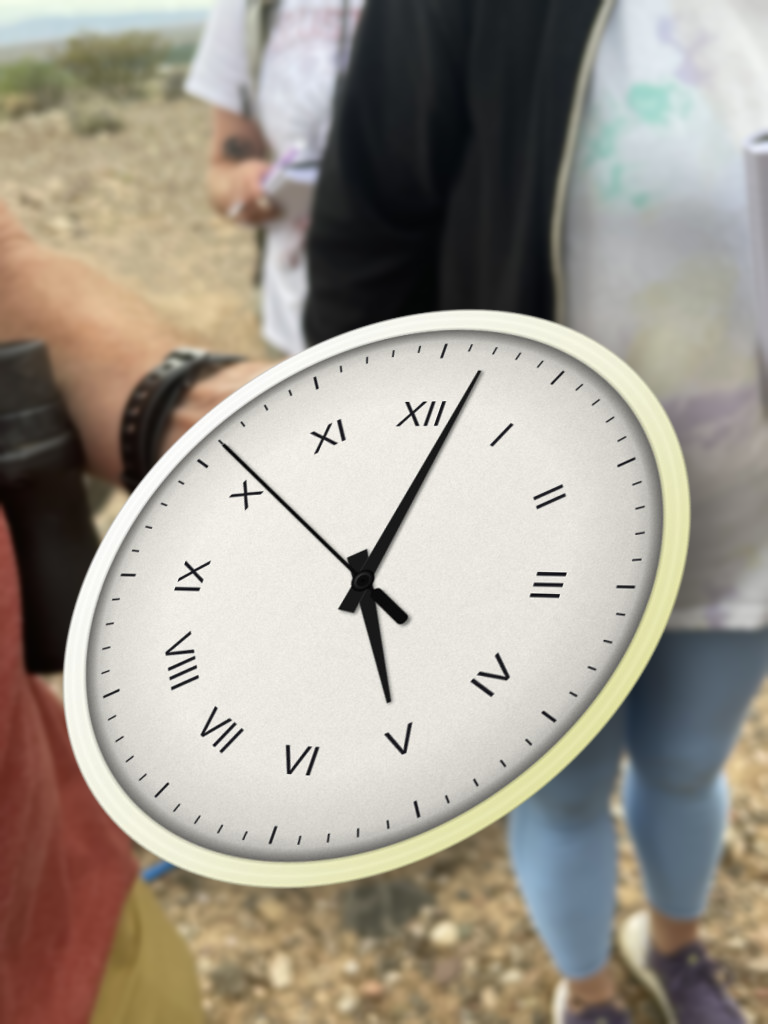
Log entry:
**5:01:51**
